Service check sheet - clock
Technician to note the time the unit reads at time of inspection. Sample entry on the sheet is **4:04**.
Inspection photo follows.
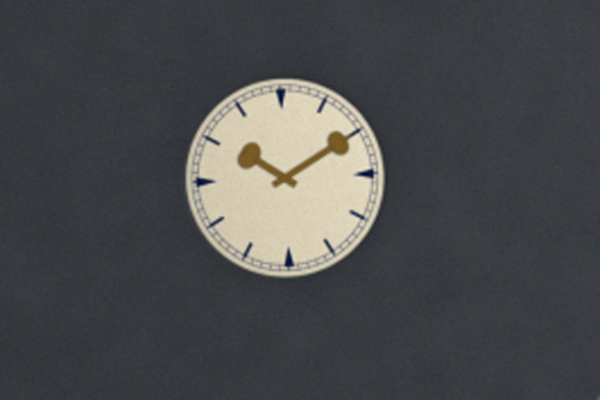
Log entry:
**10:10**
